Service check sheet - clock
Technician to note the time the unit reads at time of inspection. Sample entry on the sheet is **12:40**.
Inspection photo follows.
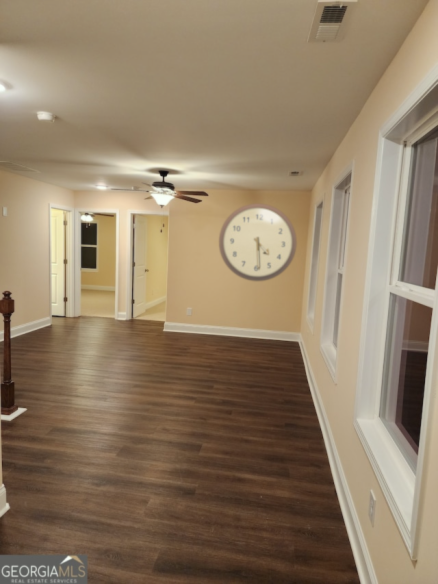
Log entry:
**4:29**
